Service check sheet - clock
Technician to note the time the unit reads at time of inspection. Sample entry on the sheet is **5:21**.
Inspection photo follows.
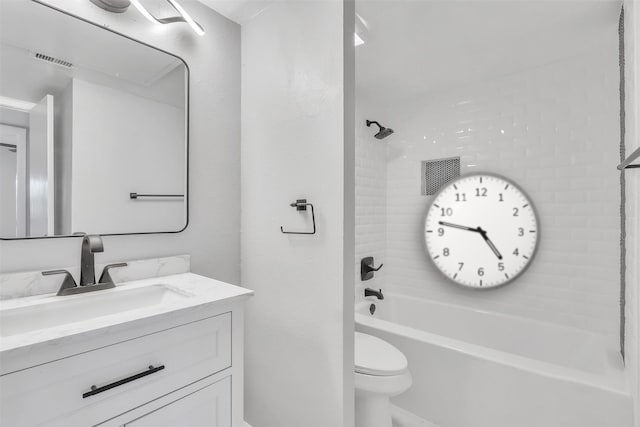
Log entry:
**4:47**
